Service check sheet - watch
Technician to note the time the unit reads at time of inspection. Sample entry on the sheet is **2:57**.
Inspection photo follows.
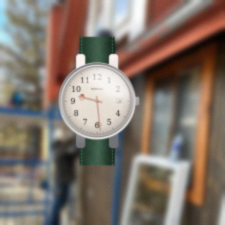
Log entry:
**9:29**
